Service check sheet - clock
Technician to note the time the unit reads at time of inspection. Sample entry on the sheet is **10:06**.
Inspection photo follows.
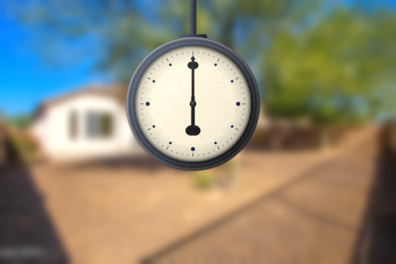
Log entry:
**6:00**
